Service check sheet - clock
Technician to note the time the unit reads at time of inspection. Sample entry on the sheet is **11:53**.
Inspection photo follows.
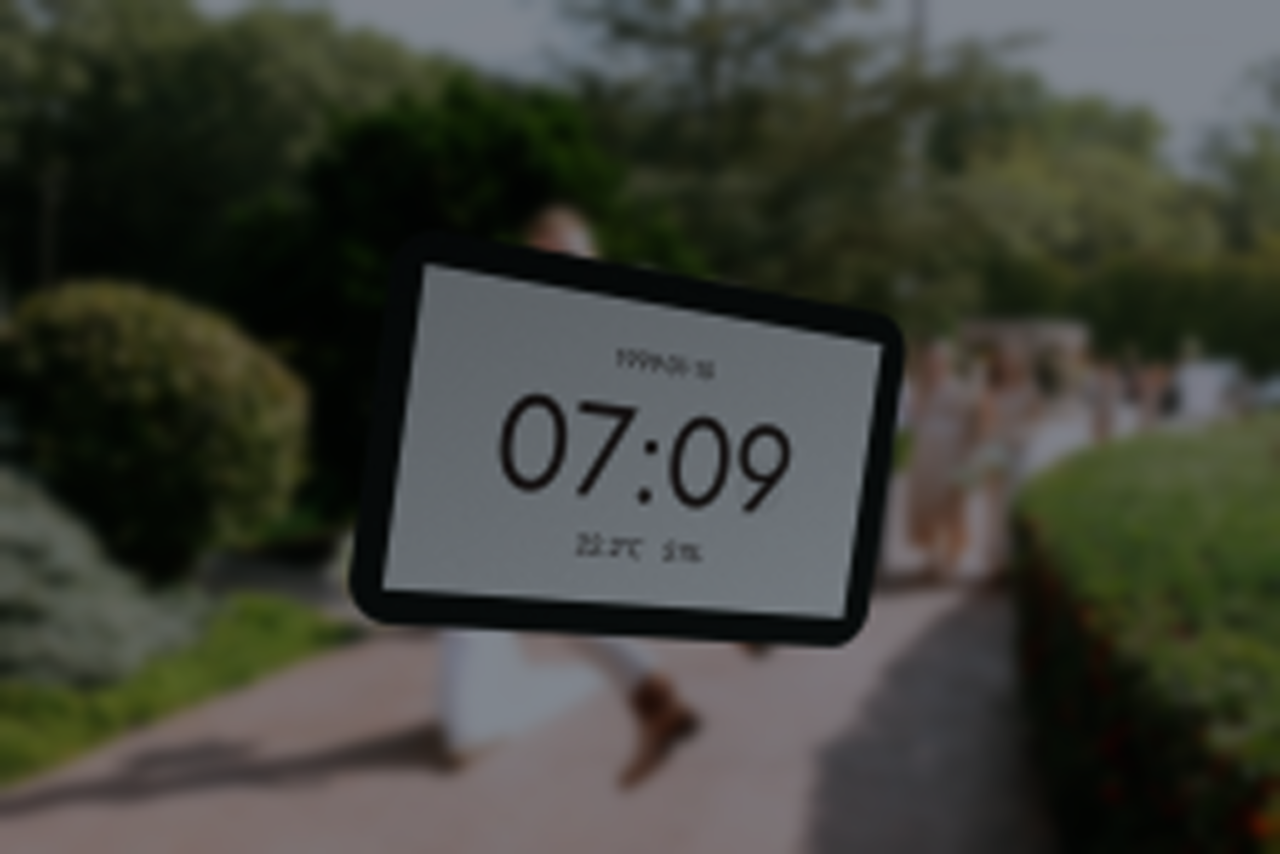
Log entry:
**7:09**
